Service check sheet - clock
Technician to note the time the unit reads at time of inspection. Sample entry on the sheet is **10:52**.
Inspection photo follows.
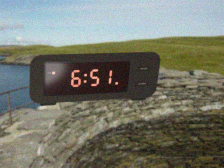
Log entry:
**6:51**
